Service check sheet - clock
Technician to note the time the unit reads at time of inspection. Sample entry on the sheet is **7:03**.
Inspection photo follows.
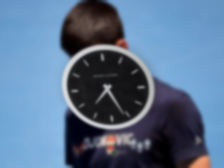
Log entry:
**7:26**
